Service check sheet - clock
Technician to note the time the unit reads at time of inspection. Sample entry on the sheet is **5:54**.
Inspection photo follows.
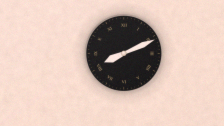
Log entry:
**8:11**
